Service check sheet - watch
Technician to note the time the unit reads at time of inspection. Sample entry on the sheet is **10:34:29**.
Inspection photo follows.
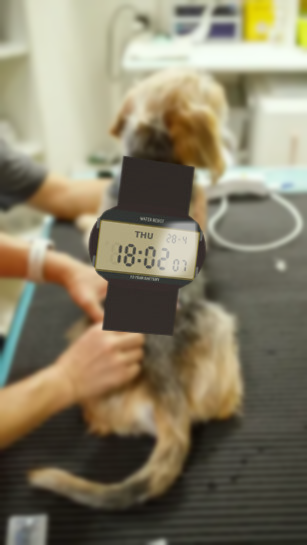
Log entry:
**18:02:07**
